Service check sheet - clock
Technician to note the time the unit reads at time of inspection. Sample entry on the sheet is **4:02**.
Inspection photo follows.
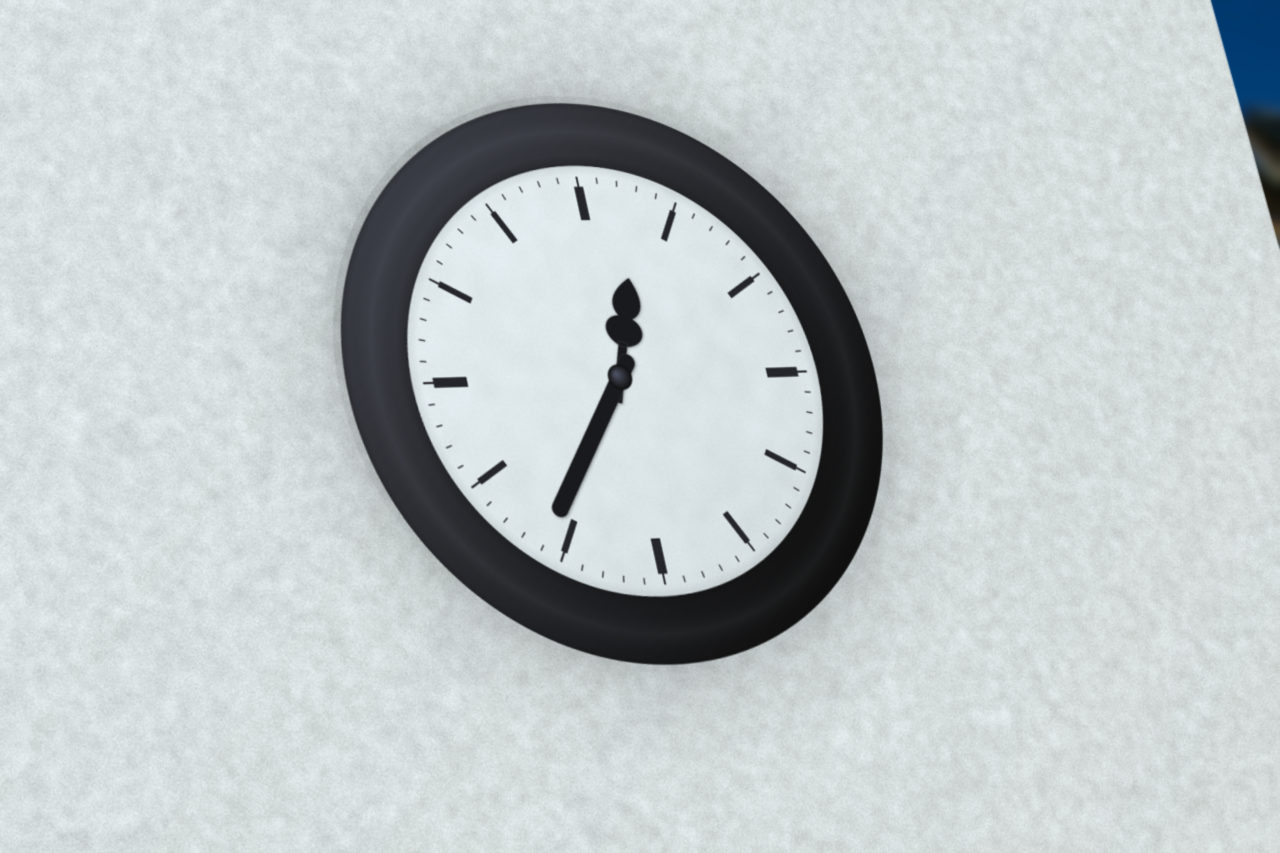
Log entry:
**12:36**
